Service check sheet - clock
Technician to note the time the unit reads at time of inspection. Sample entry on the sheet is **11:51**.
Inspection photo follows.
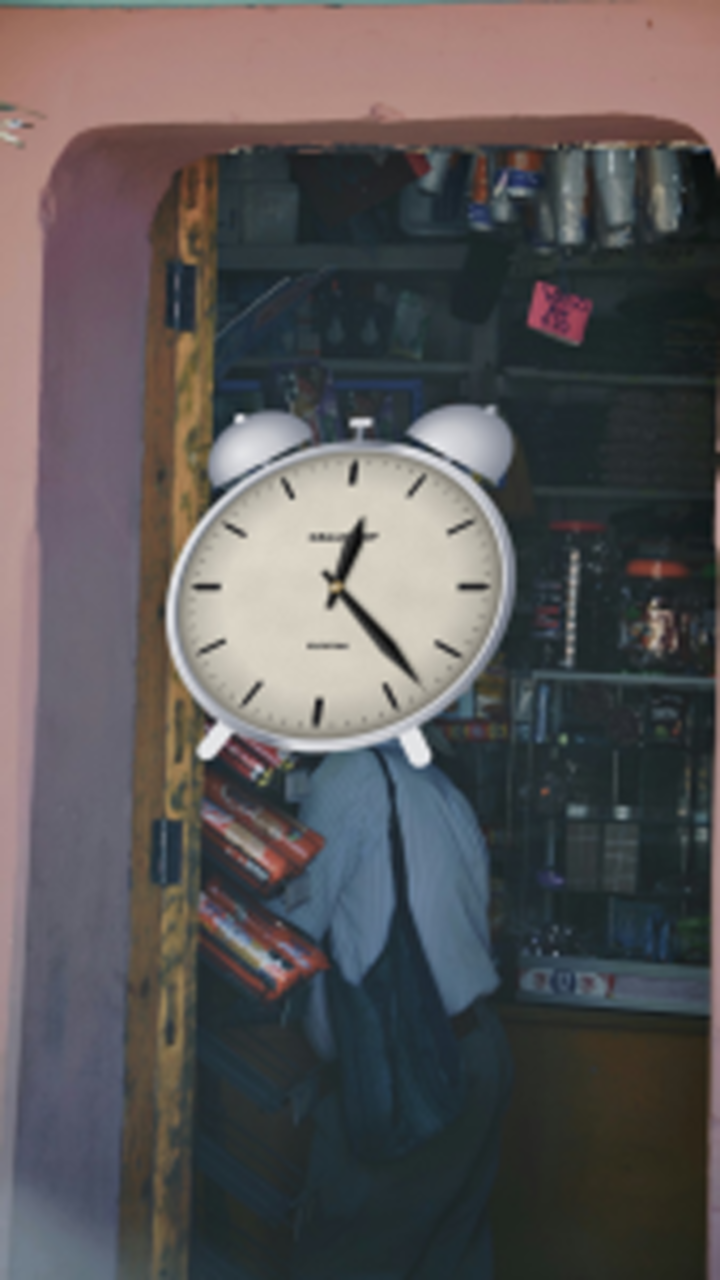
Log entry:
**12:23**
